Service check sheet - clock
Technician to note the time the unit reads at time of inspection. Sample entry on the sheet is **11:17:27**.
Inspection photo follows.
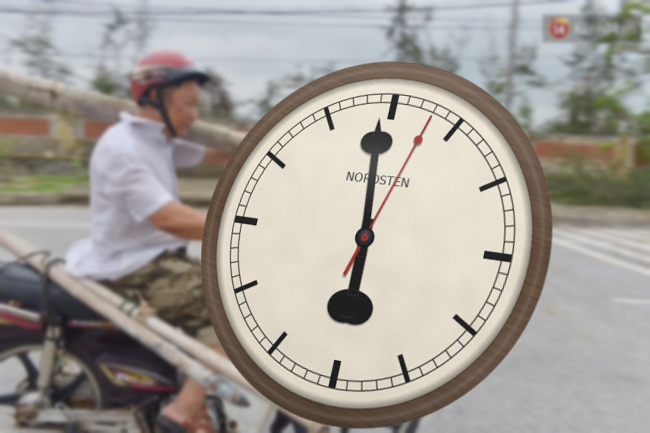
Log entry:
**5:59:03**
